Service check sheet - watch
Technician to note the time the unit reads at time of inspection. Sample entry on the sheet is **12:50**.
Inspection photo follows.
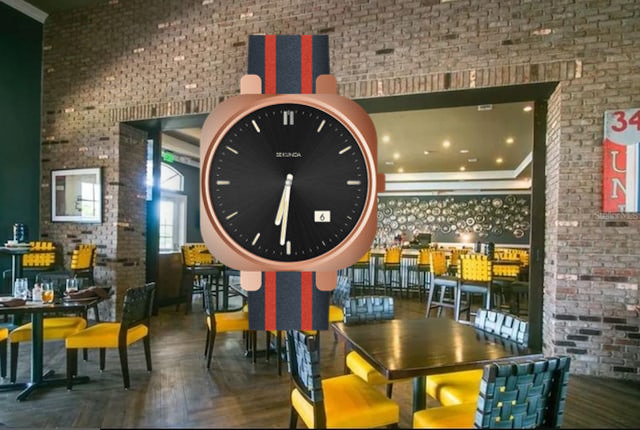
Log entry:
**6:31**
